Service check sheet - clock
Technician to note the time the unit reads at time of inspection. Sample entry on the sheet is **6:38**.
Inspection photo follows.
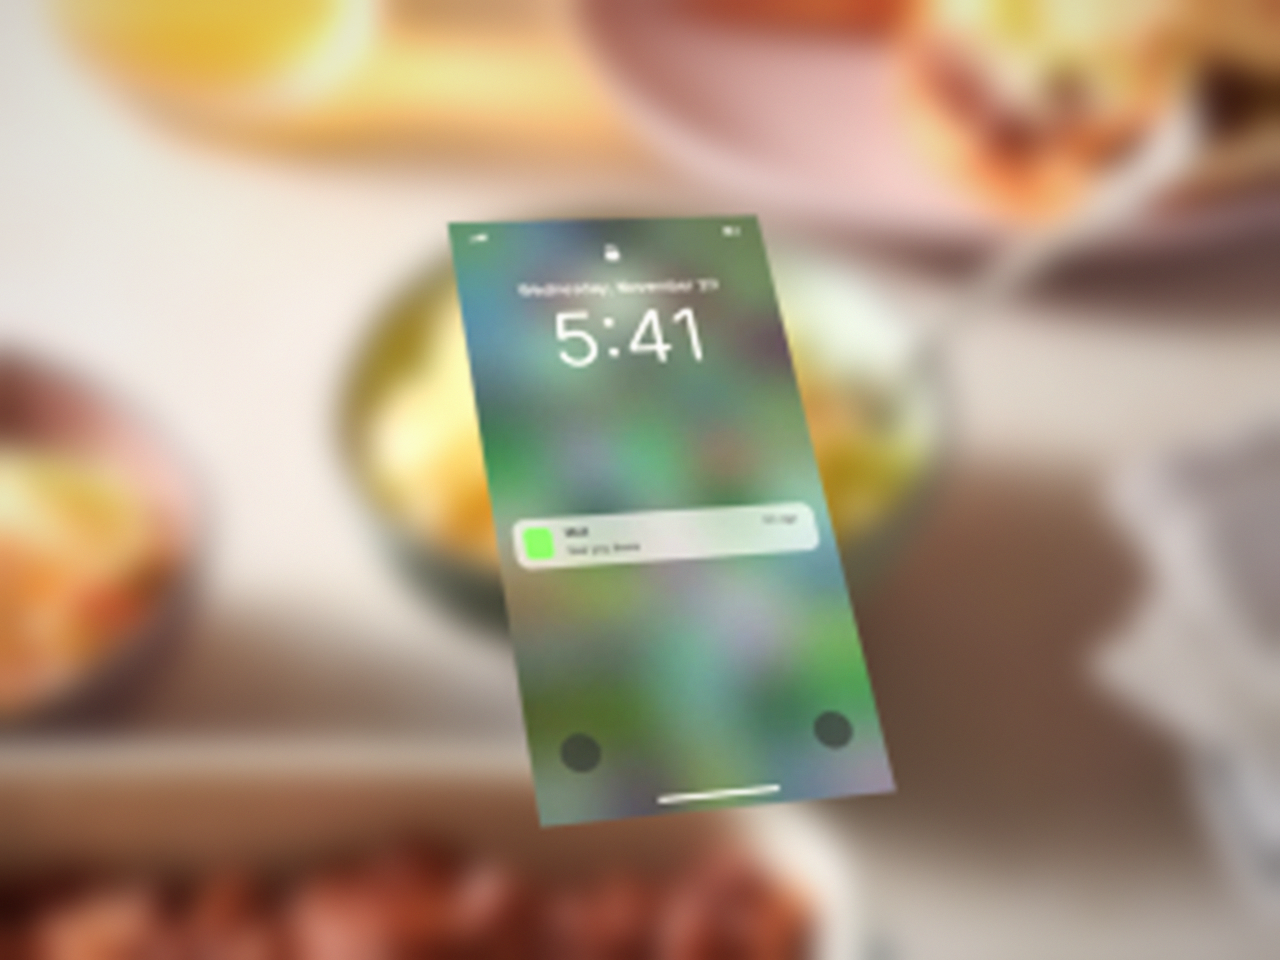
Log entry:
**5:41**
